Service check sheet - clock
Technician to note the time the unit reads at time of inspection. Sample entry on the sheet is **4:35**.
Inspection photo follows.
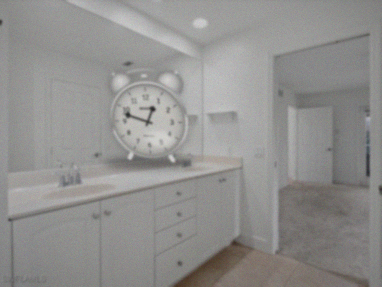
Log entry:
**12:48**
